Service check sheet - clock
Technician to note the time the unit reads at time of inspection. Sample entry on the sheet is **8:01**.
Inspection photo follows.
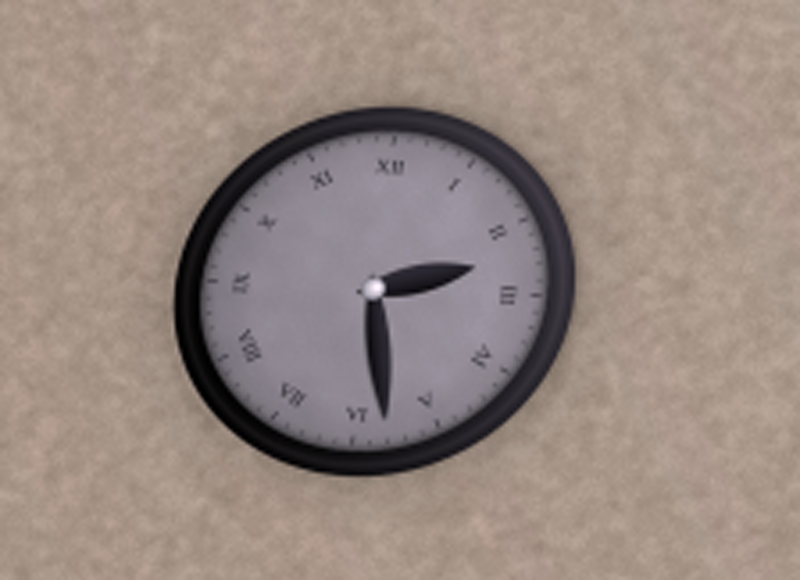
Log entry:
**2:28**
